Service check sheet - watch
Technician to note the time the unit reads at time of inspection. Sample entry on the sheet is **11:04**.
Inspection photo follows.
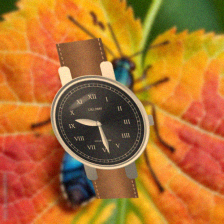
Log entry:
**9:29**
